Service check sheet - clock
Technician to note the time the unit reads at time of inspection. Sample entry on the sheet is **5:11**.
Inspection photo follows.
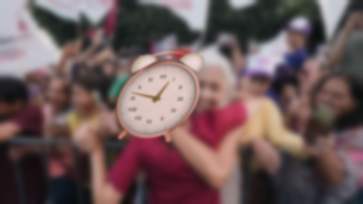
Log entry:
**12:47**
